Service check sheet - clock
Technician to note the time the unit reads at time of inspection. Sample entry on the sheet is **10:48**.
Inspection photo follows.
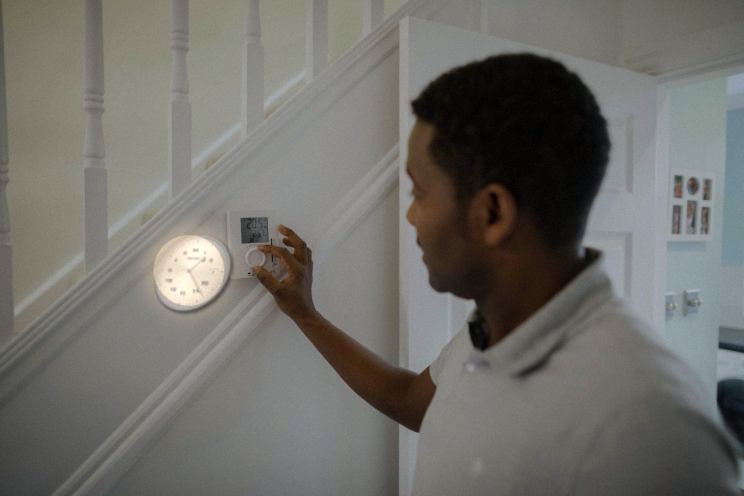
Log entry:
**1:23**
